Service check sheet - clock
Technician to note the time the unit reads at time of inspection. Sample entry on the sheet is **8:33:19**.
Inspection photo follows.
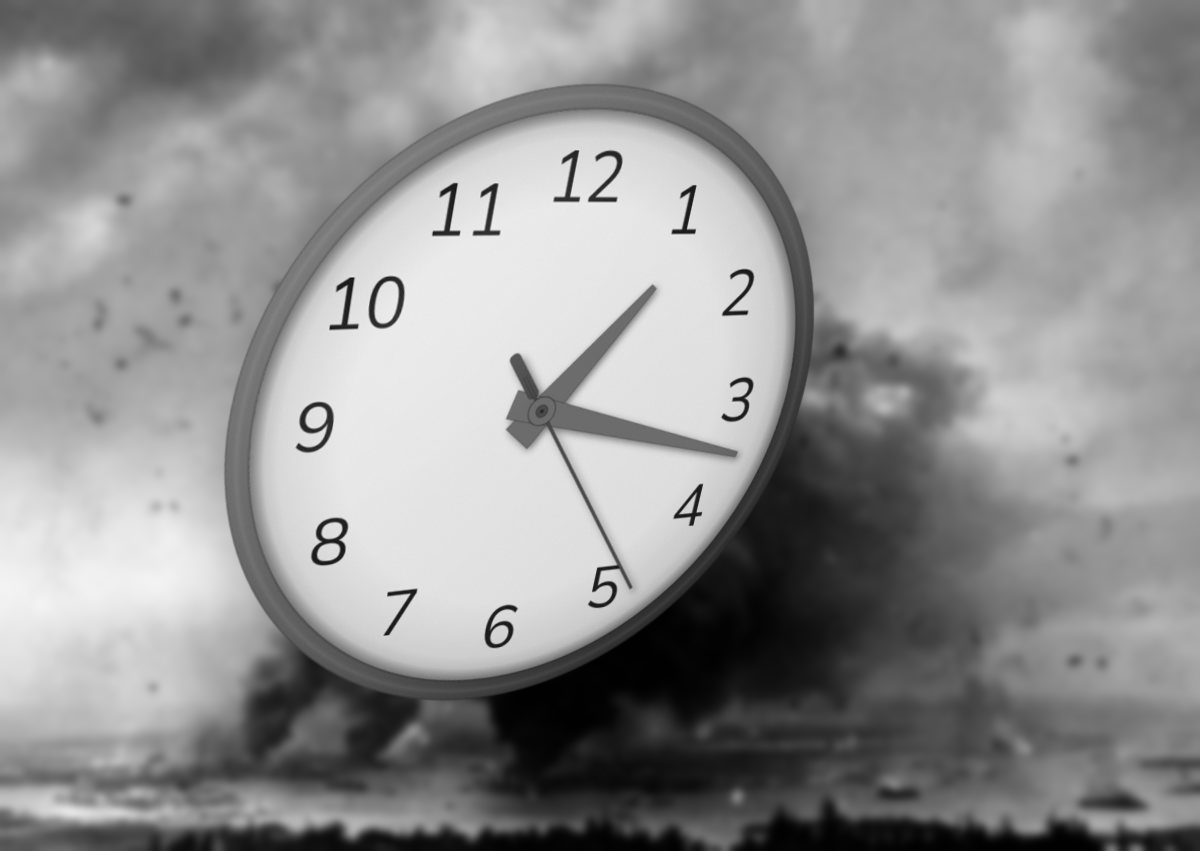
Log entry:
**1:17:24**
